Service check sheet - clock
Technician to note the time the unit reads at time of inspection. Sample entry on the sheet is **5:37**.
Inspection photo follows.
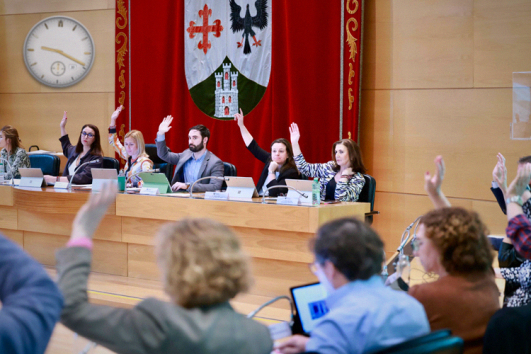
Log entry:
**9:19**
